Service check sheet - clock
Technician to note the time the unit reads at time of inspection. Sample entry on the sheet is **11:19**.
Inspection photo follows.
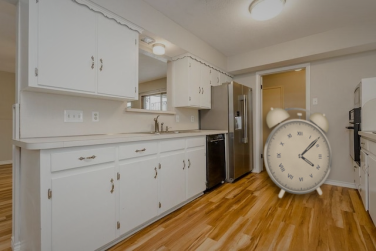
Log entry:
**4:08**
